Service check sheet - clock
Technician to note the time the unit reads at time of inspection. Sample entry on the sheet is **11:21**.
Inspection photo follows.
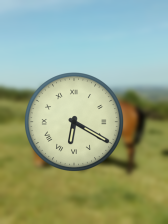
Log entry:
**6:20**
